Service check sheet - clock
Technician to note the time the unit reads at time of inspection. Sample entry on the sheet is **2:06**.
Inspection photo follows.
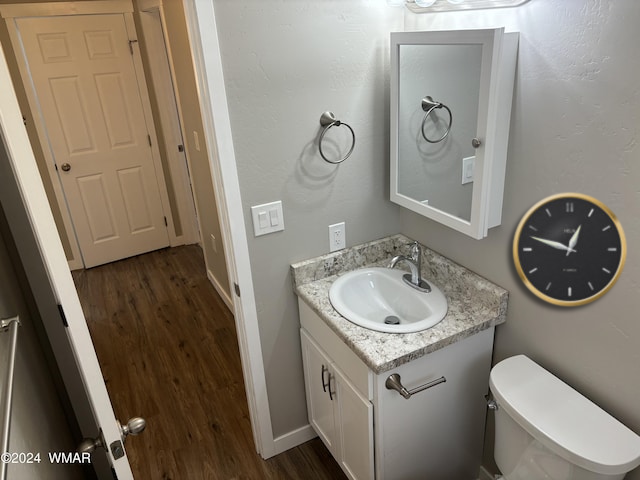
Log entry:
**12:48**
